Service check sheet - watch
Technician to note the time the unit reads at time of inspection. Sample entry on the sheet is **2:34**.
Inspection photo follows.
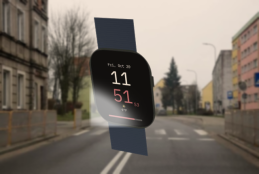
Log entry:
**11:51**
